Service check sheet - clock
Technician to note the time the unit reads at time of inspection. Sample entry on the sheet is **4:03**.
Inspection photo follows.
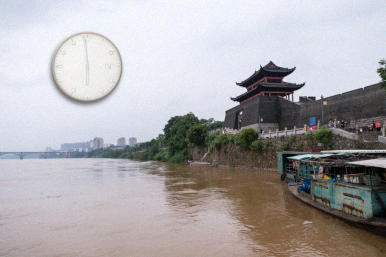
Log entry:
**5:59**
